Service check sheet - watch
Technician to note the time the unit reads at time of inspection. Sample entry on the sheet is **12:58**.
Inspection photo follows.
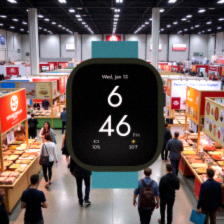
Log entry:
**6:46**
